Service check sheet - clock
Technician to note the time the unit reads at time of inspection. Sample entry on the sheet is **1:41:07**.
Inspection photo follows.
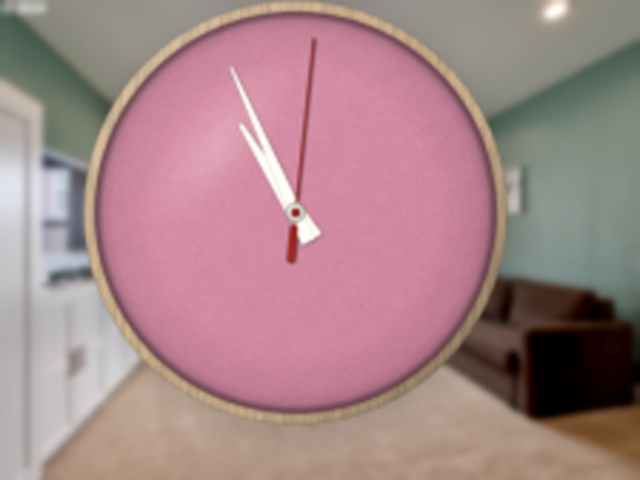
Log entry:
**10:56:01**
